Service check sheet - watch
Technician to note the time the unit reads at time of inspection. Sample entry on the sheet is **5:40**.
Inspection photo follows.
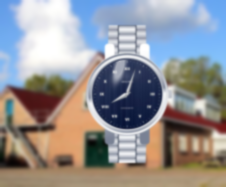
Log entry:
**8:03**
